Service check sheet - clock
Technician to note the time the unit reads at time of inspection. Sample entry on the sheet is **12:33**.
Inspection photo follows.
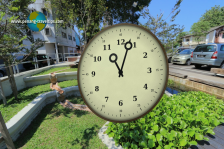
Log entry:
**11:03**
